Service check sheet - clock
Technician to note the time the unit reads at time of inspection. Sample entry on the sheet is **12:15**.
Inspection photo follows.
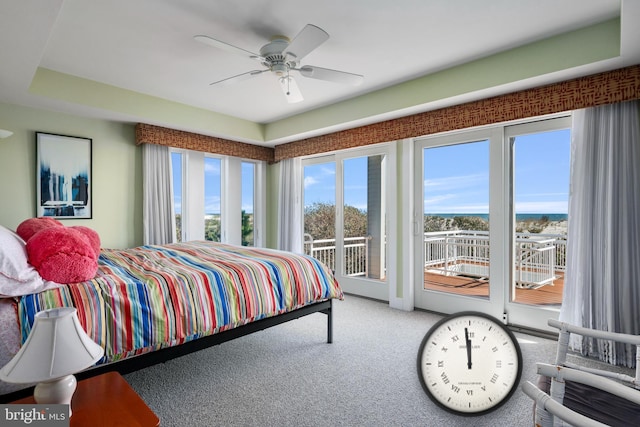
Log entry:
**11:59**
